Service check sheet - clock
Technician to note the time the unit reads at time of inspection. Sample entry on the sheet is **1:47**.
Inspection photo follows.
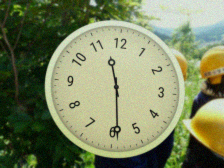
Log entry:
**11:29**
